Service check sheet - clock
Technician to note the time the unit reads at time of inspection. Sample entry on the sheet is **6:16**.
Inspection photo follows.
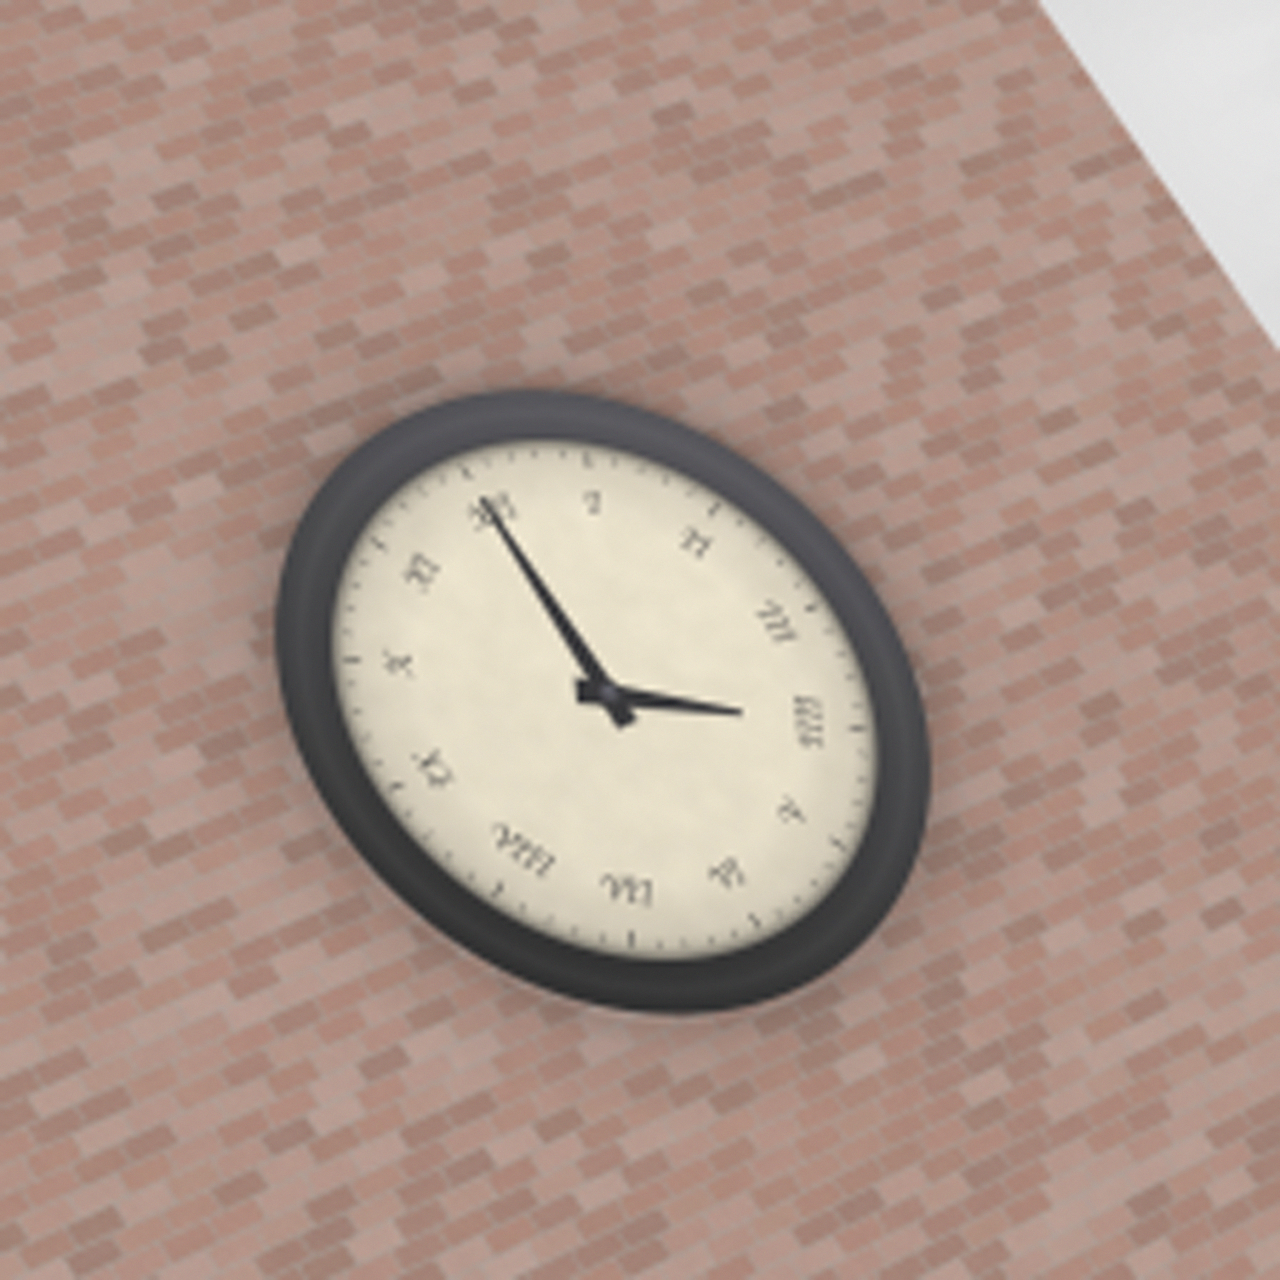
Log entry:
**4:00**
